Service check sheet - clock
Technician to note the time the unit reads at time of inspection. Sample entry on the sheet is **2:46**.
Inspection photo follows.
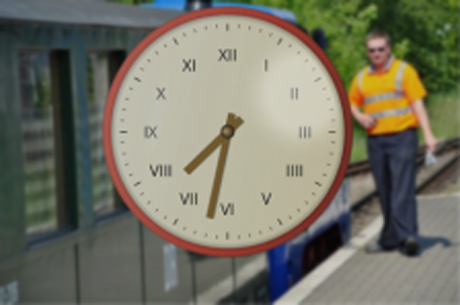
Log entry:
**7:32**
